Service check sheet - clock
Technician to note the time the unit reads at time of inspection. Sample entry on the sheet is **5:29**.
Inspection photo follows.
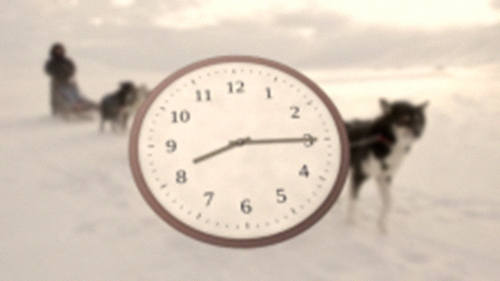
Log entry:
**8:15**
